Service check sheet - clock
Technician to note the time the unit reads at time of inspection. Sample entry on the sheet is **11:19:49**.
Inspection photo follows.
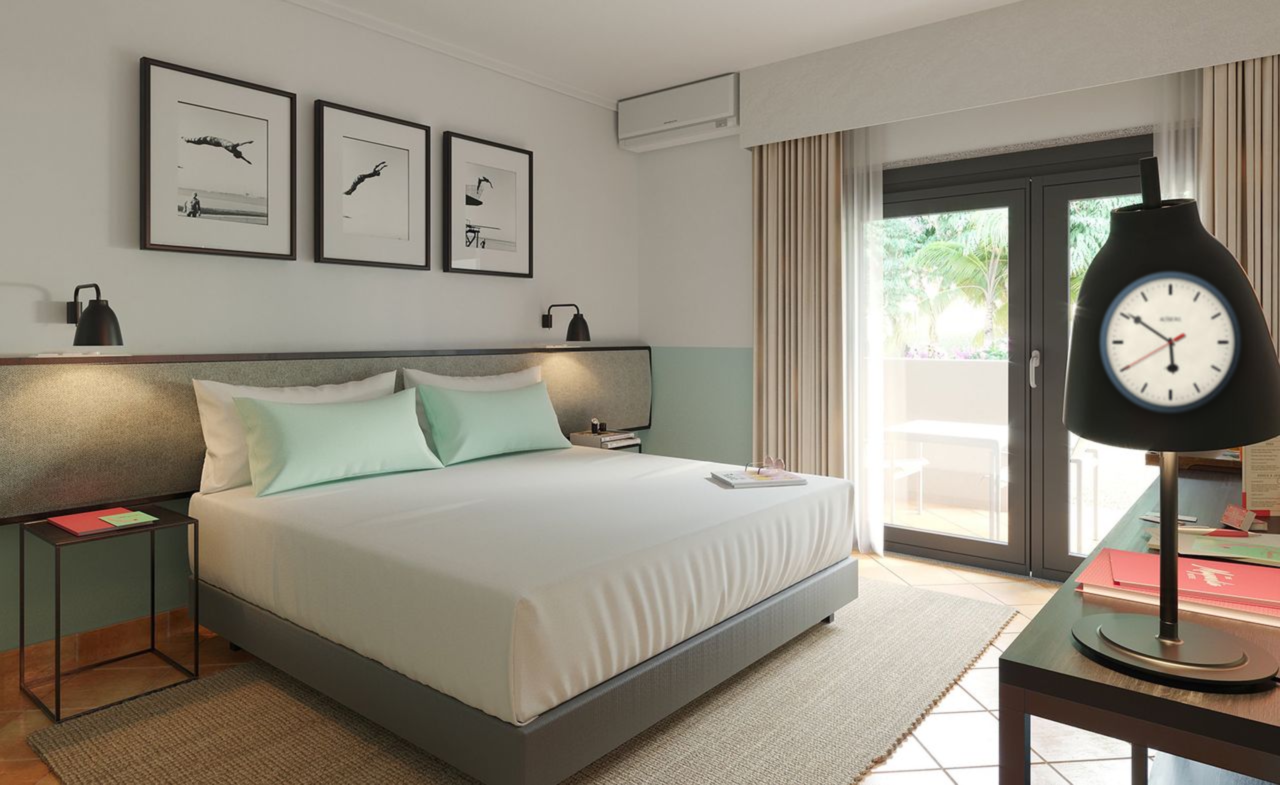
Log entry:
**5:50:40**
